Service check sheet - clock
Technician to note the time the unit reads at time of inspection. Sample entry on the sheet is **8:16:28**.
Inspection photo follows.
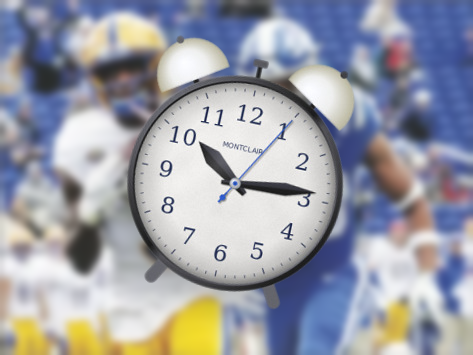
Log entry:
**10:14:05**
